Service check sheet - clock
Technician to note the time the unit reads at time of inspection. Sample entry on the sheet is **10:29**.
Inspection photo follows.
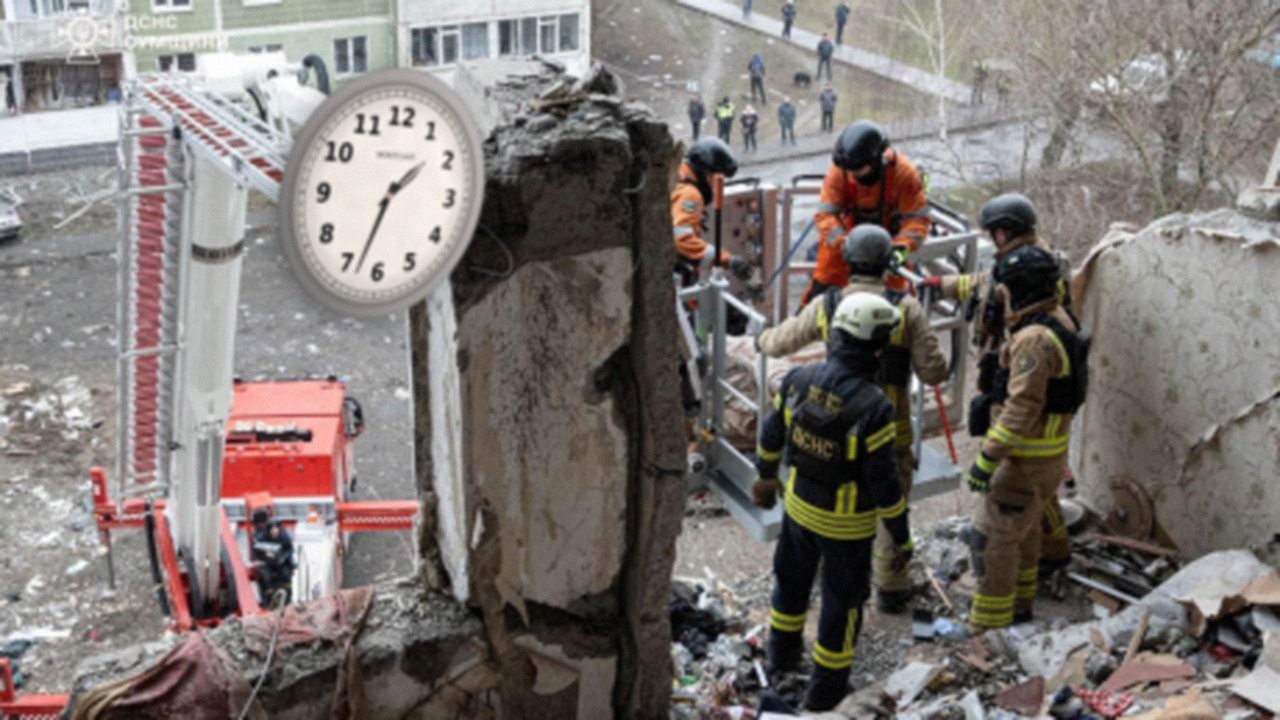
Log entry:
**1:33**
